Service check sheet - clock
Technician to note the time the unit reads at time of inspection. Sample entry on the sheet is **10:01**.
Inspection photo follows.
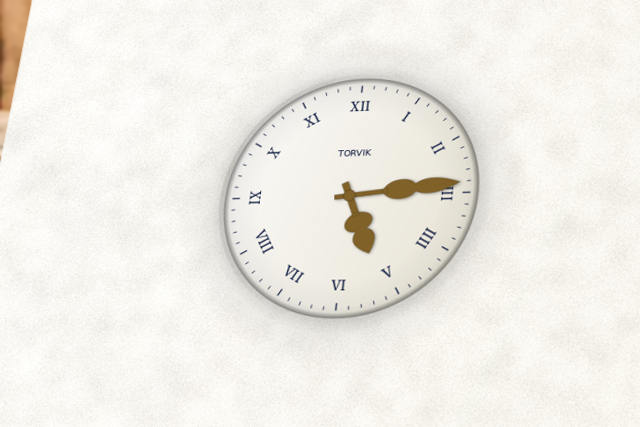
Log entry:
**5:14**
